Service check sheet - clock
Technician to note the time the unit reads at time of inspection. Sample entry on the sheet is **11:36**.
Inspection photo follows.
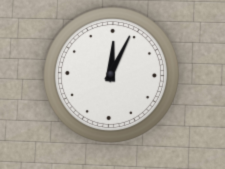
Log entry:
**12:04**
